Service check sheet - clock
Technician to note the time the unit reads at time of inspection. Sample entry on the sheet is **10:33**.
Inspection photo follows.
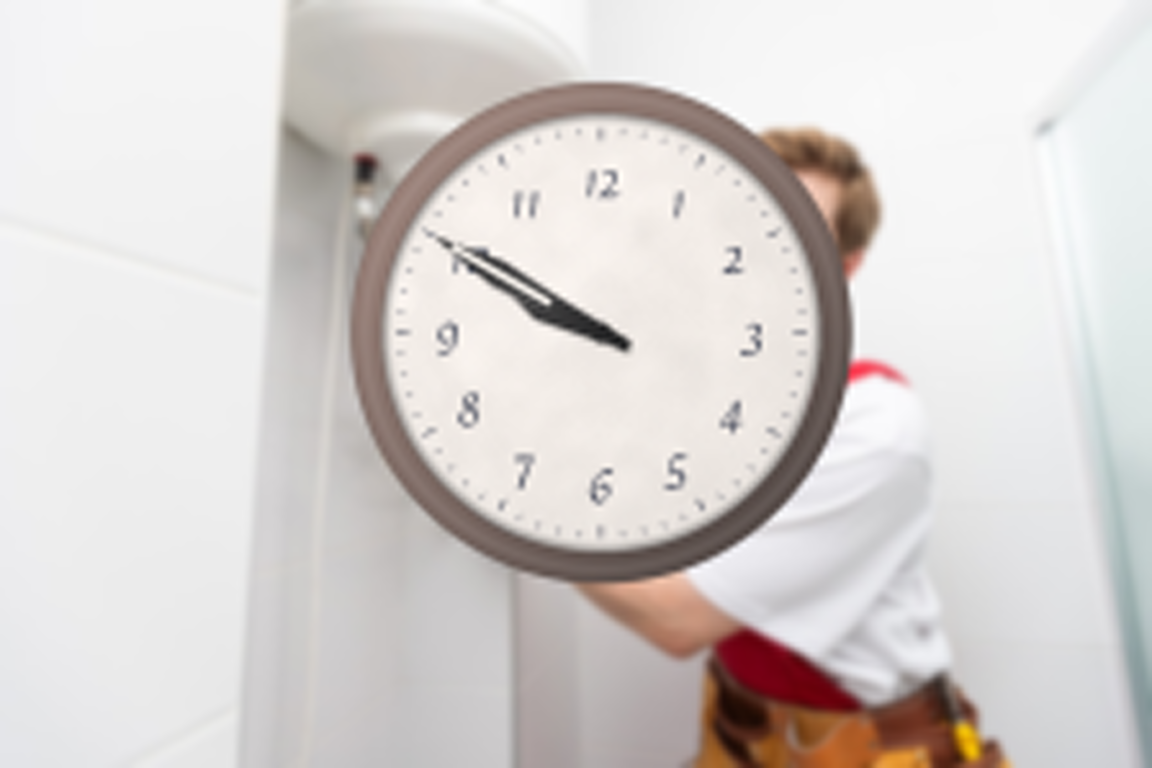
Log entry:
**9:50**
